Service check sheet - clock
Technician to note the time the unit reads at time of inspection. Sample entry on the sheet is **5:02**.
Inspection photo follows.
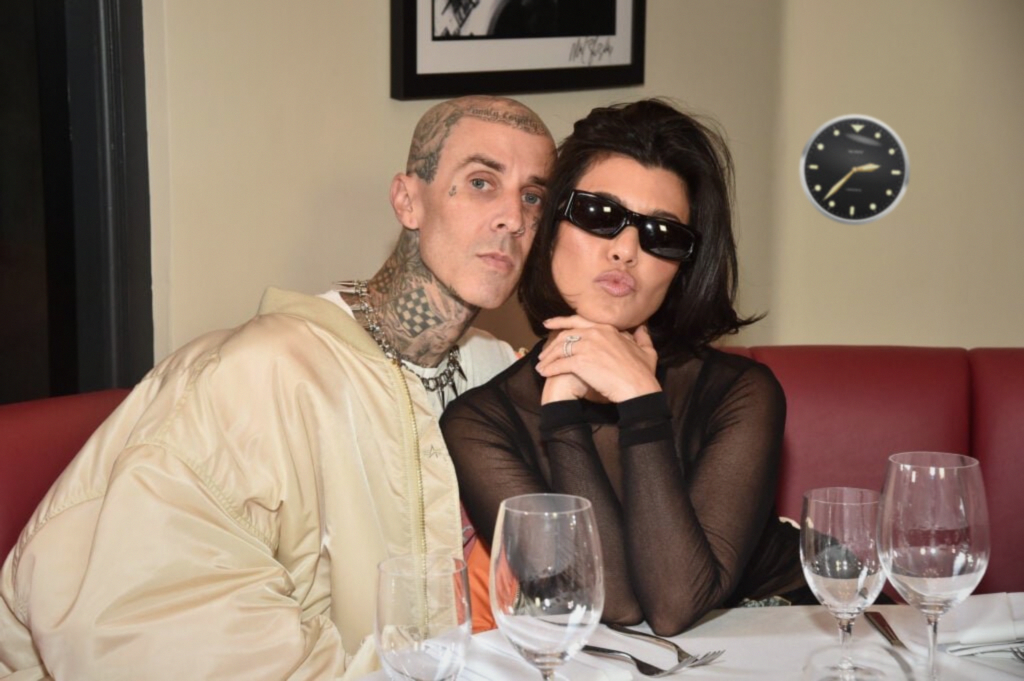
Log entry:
**2:37**
